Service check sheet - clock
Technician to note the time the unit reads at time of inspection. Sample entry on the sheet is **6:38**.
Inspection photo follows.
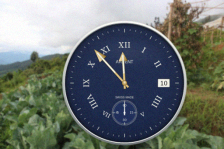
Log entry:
**11:53**
